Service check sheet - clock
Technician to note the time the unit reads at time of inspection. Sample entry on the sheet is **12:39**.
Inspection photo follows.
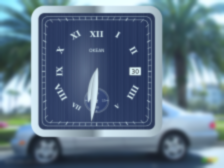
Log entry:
**6:31**
